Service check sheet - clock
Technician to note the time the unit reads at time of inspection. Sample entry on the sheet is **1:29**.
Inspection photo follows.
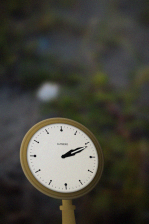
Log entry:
**2:11**
